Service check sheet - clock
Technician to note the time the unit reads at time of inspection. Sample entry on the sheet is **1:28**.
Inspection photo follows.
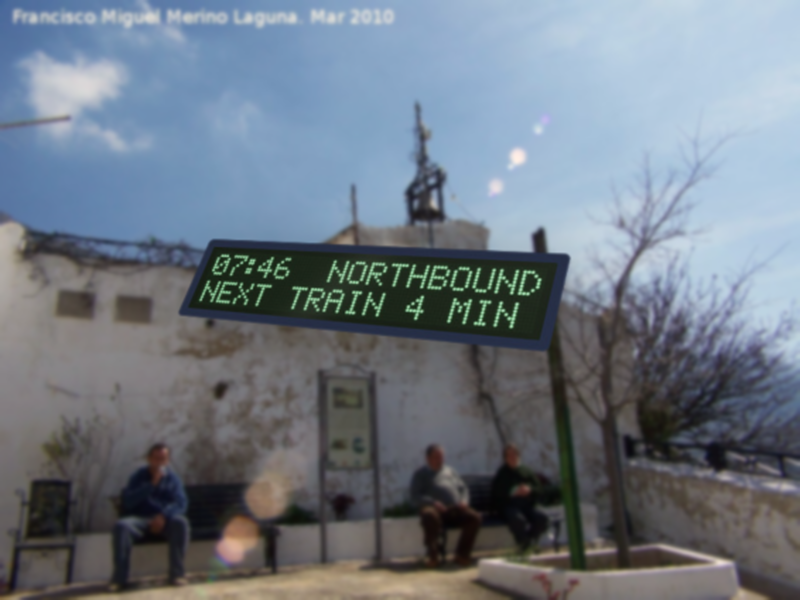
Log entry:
**7:46**
